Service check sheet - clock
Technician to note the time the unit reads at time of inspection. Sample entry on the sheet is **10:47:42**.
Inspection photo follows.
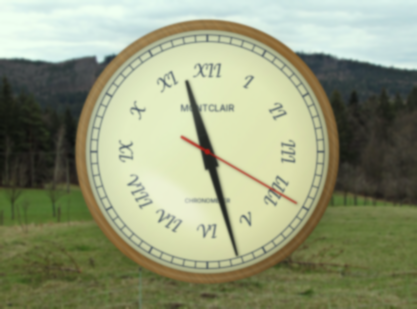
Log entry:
**11:27:20**
